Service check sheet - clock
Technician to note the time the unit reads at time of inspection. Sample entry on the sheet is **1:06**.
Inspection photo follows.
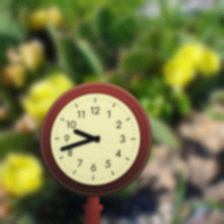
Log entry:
**9:42**
